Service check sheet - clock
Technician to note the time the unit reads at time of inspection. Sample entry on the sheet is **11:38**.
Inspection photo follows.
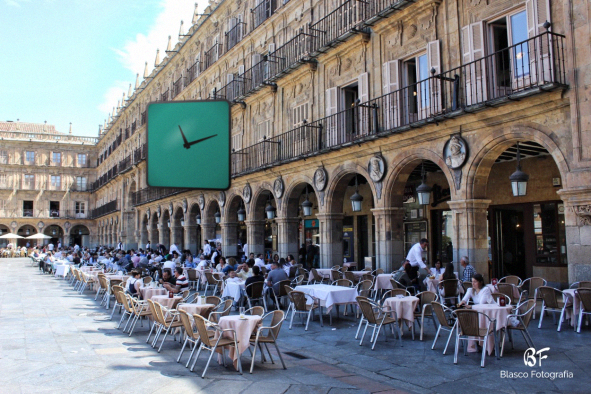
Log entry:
**11:12**
